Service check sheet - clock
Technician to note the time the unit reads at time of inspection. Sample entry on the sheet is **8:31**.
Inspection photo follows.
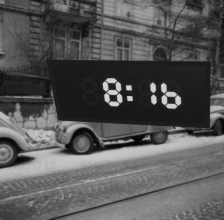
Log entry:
**8:16**
